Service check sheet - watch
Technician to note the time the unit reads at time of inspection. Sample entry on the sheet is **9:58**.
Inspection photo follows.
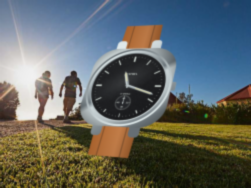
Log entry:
**11:18**
